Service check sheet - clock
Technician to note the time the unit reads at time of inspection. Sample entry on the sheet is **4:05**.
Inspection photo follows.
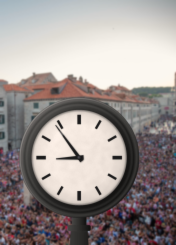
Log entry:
**8:54**
